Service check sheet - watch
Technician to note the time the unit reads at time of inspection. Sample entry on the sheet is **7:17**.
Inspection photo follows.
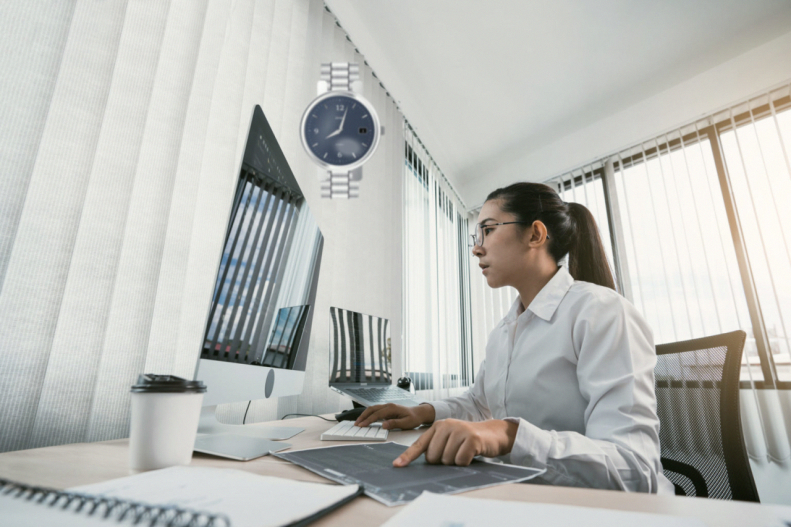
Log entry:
**8:03**
